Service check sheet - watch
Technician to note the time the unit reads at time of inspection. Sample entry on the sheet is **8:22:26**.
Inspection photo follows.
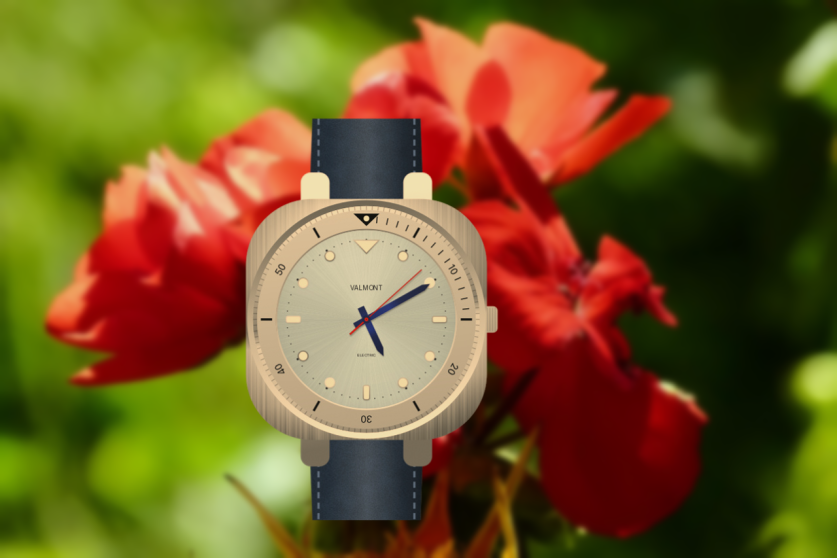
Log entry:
**5:10:08**
